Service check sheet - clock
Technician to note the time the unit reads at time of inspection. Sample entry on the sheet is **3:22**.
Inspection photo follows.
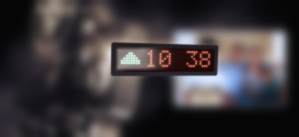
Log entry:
**10:38**
